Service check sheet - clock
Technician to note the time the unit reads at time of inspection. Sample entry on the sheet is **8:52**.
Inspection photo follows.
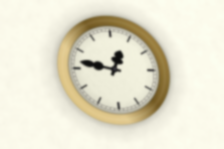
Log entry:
**12:47**
